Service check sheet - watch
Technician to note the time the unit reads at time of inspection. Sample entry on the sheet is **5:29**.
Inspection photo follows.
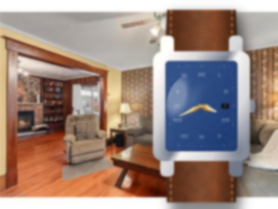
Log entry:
**3:41**
